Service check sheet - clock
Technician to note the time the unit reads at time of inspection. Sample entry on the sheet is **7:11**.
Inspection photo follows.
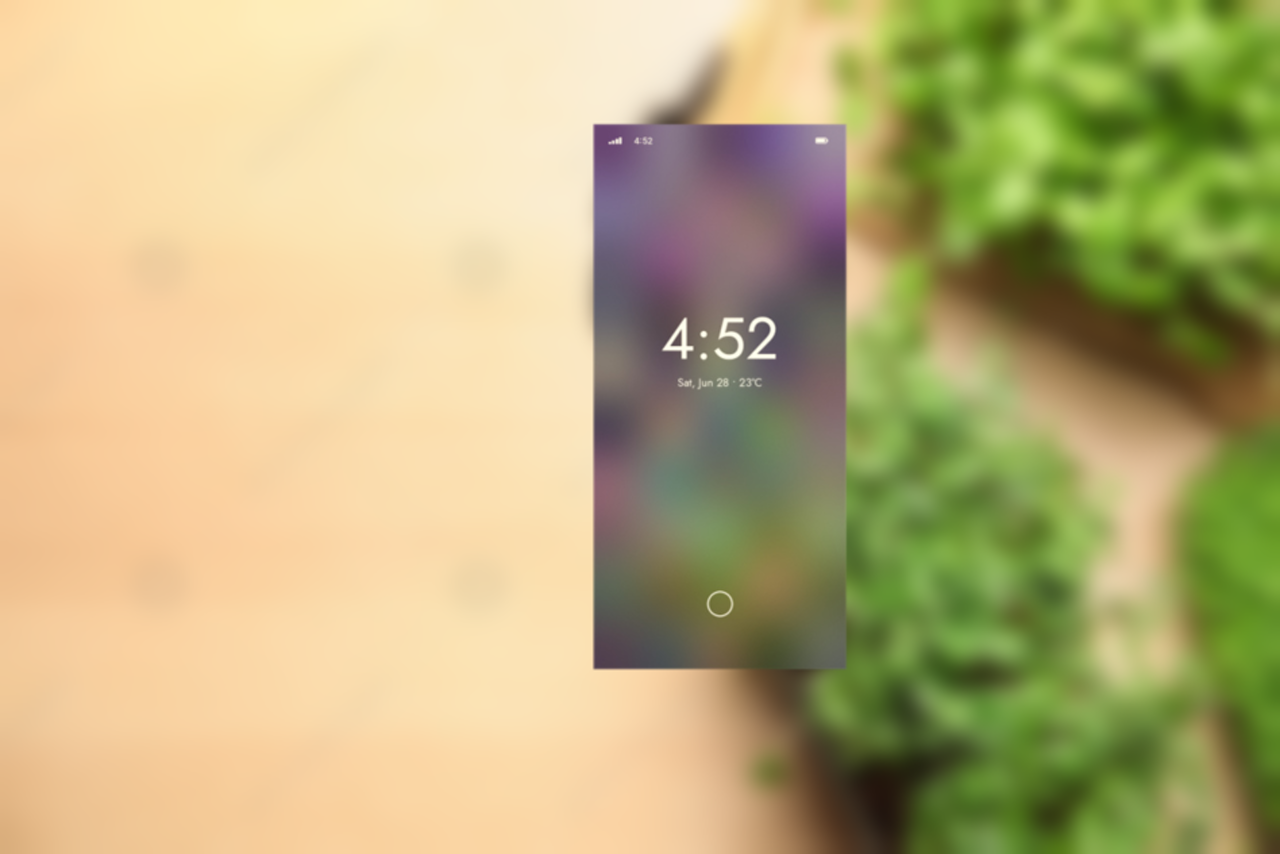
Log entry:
**4:52**
